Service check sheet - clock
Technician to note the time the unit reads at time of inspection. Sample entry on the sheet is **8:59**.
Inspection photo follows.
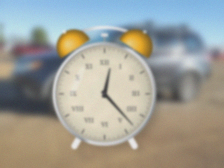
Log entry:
**12:23**
